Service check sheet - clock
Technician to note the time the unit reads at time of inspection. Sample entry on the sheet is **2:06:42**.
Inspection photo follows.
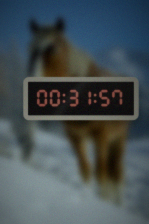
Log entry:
**0:31:57**
